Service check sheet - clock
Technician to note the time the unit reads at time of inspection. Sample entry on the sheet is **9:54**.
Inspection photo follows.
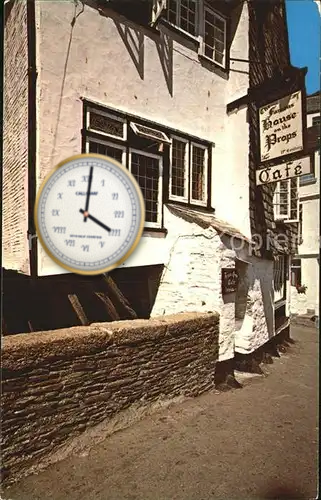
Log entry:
**4:01**
